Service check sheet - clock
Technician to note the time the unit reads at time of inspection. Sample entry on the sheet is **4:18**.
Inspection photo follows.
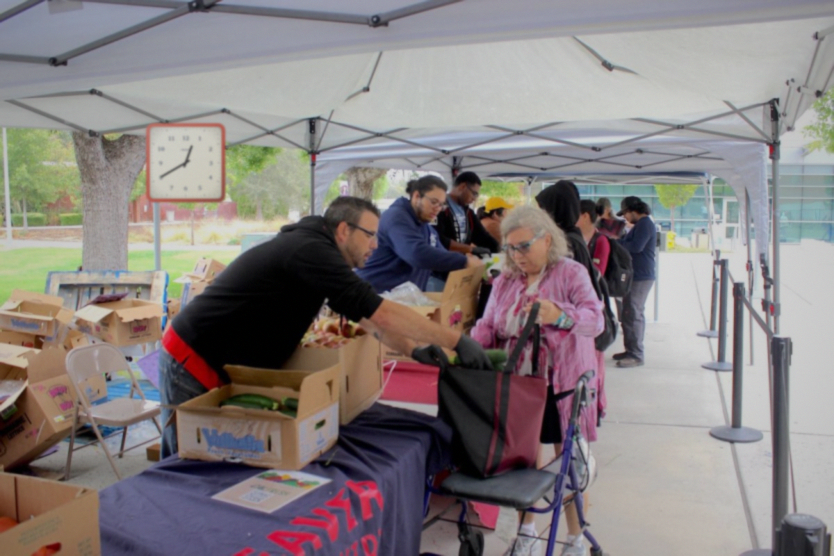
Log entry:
**12:40**
